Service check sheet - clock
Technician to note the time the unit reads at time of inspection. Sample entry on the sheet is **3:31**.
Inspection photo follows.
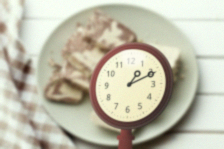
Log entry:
**1:11**
